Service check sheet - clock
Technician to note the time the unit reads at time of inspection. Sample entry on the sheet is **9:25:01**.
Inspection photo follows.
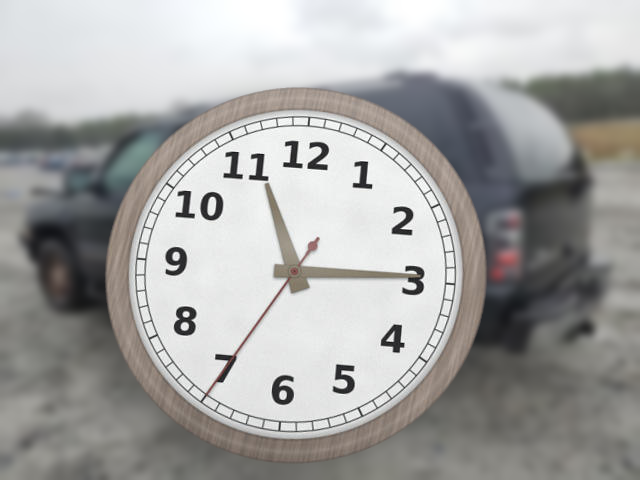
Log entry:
**11:14:35**
